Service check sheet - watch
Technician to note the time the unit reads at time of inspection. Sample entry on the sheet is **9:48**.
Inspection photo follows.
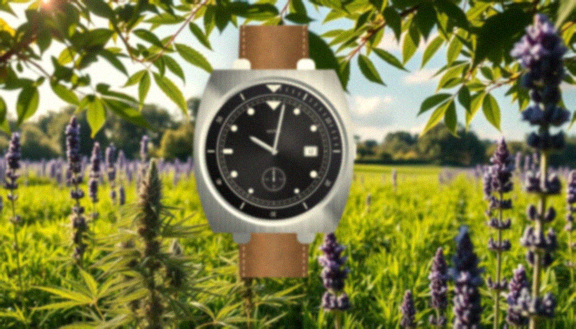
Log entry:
**10:02**
